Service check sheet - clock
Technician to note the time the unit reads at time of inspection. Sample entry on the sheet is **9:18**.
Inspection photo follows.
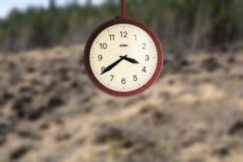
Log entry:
**3:39**
